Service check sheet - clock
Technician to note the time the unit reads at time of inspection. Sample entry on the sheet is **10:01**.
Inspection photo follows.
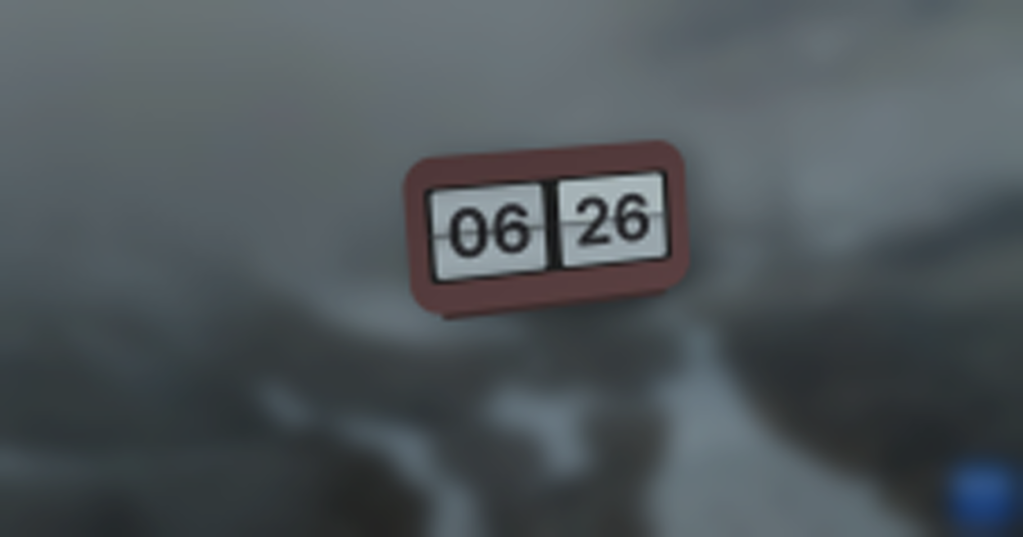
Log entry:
**6:26**
